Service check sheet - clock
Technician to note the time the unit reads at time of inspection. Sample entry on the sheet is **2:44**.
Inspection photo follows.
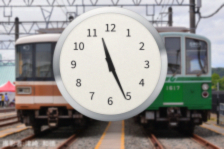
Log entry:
**11:26**
